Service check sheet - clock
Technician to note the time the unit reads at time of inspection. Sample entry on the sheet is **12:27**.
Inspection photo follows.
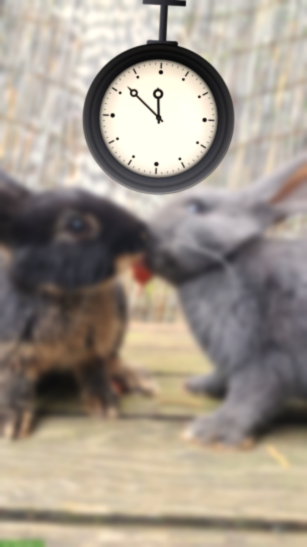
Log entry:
**11:52**
